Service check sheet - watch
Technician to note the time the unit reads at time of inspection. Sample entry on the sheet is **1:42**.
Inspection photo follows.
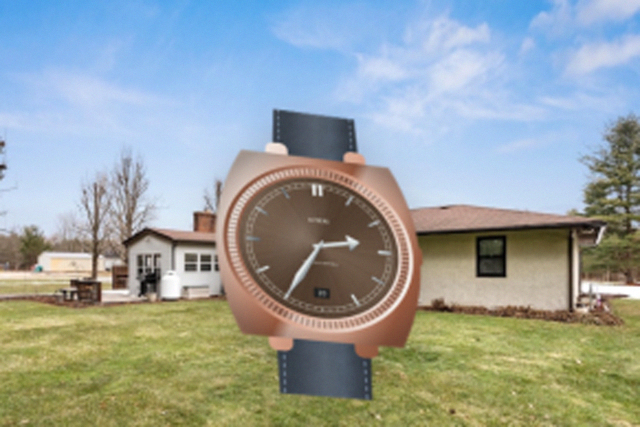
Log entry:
**2:35**
